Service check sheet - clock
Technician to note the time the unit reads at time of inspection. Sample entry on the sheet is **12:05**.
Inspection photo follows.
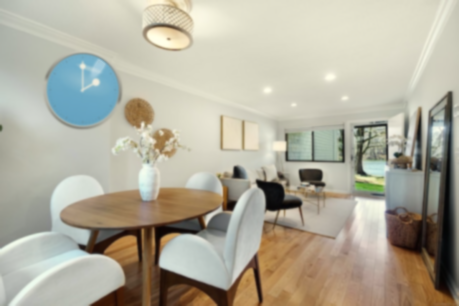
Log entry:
**2:00**
